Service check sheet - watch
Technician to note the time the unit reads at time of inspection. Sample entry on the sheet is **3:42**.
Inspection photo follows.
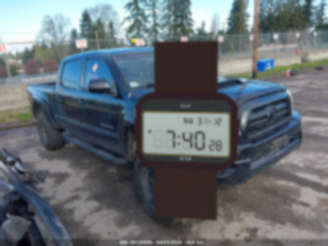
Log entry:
**7:40**
